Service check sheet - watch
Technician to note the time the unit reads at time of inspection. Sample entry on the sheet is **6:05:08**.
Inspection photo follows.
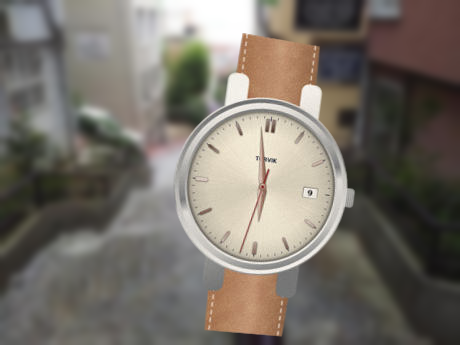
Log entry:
**5:58:32**
